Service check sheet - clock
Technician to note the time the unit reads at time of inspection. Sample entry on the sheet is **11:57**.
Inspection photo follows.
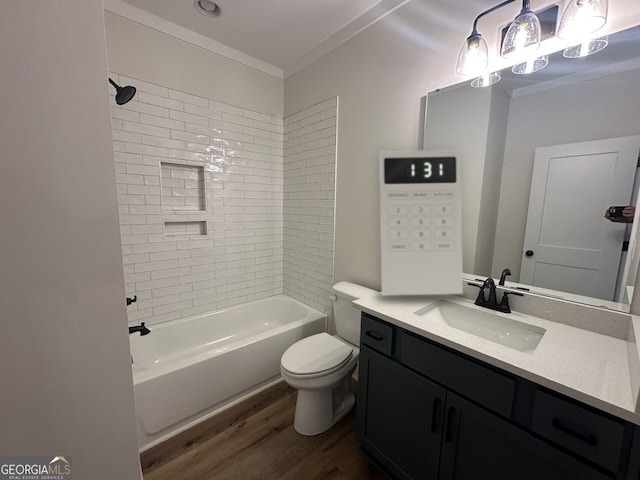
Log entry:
**1:31**
